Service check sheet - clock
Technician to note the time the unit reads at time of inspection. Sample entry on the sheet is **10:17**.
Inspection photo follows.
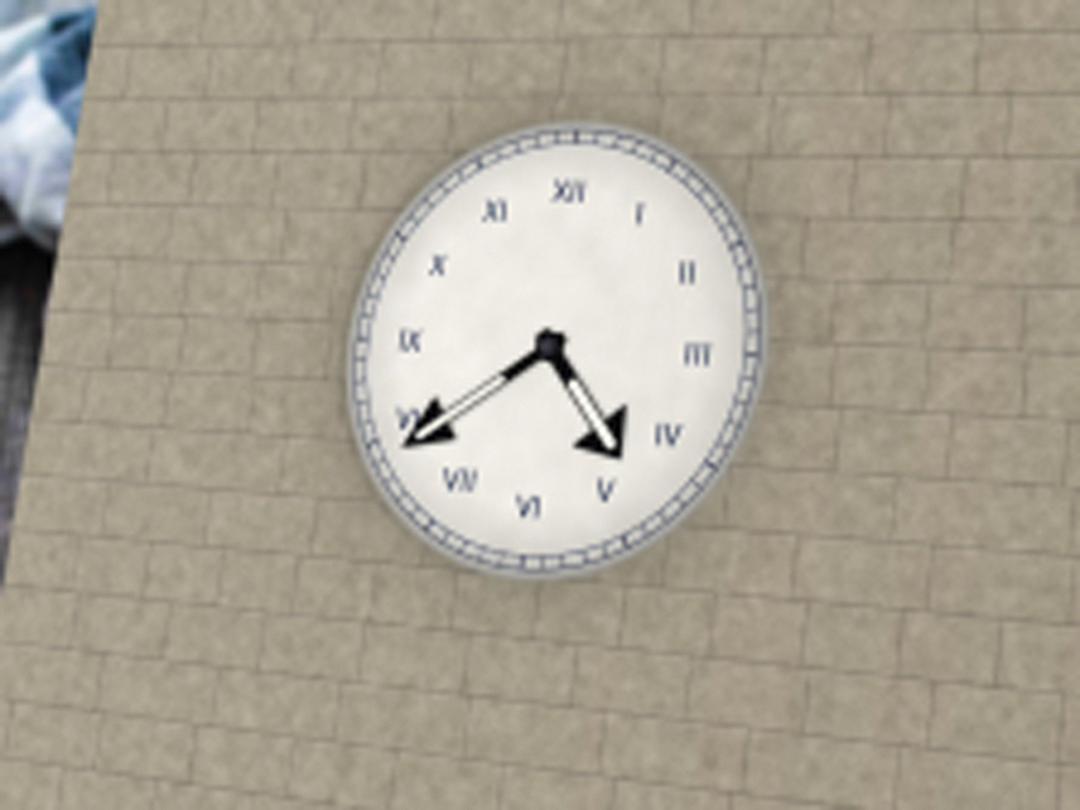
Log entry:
**4:39**
